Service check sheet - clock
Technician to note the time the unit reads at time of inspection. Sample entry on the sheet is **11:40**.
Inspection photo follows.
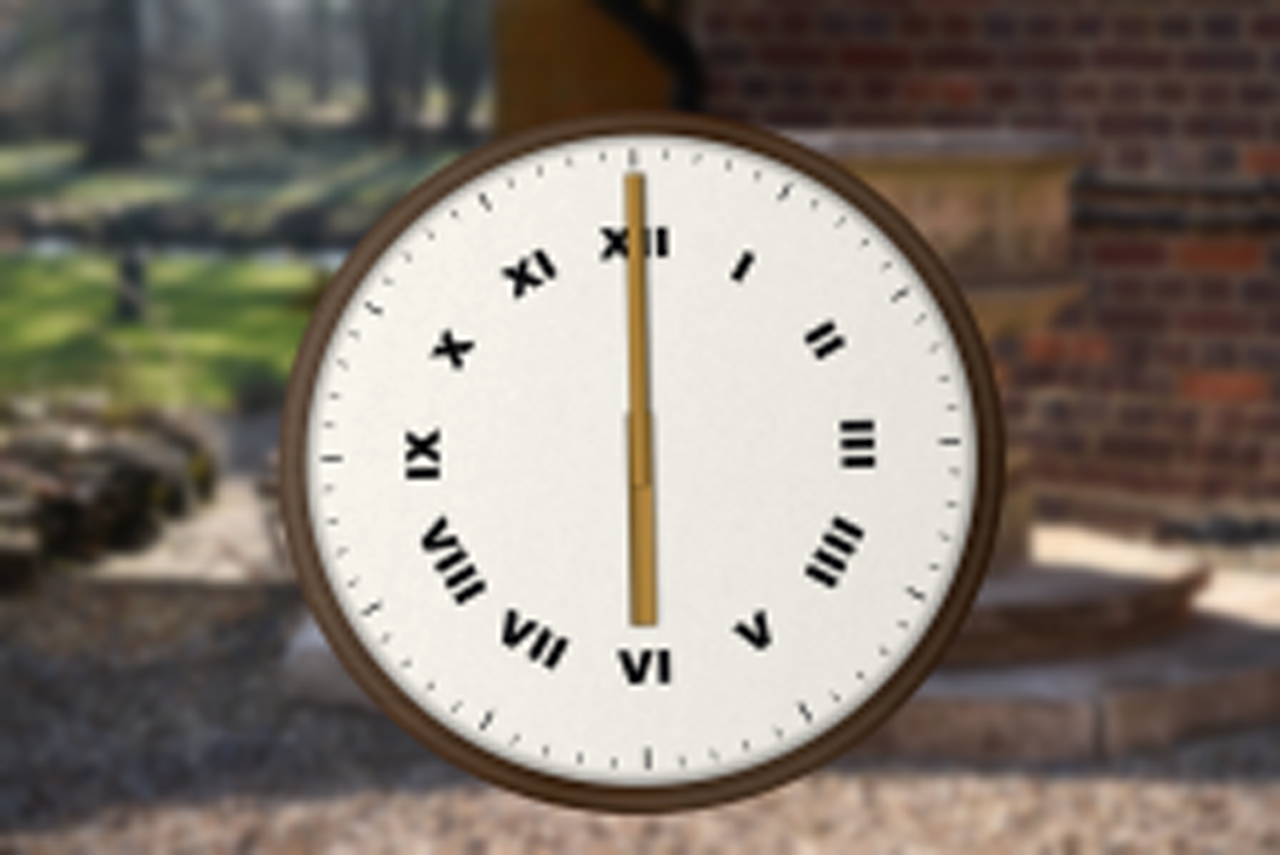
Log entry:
**6:00**
